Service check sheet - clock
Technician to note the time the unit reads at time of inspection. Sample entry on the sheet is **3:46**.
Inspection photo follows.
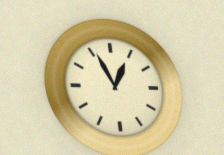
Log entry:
**12:56**
